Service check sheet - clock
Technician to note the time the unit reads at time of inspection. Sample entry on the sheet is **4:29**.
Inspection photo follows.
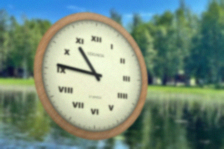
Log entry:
**10:46**
